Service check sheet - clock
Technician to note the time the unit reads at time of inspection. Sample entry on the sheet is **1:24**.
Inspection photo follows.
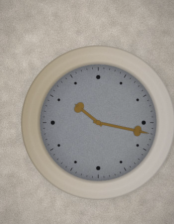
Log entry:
**10:17**
